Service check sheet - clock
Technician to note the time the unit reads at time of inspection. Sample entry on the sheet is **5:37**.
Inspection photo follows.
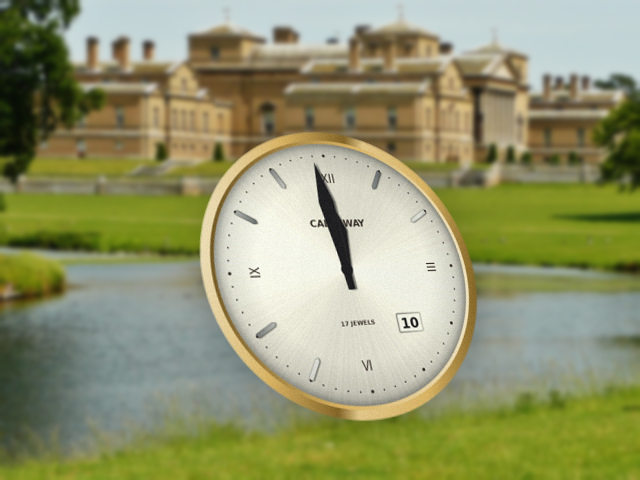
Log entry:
**11:59**
